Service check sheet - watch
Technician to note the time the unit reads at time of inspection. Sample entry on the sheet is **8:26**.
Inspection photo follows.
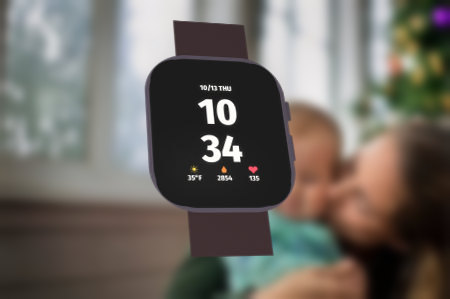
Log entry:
**10:34**
